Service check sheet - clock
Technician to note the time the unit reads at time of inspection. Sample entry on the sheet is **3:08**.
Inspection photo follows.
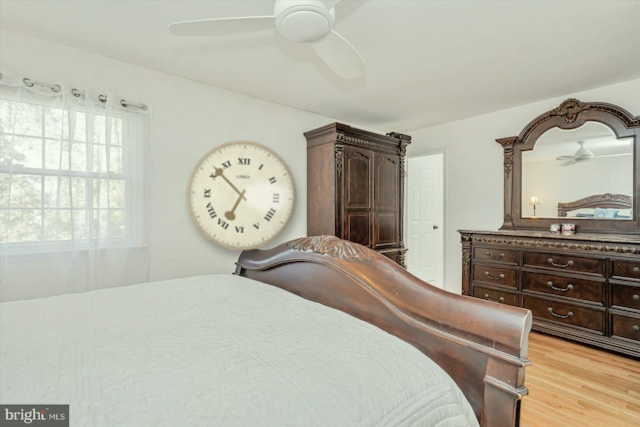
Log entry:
**6:52**
